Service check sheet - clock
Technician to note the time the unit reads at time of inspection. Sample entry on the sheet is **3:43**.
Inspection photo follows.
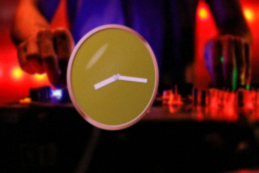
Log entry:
**8:16**
